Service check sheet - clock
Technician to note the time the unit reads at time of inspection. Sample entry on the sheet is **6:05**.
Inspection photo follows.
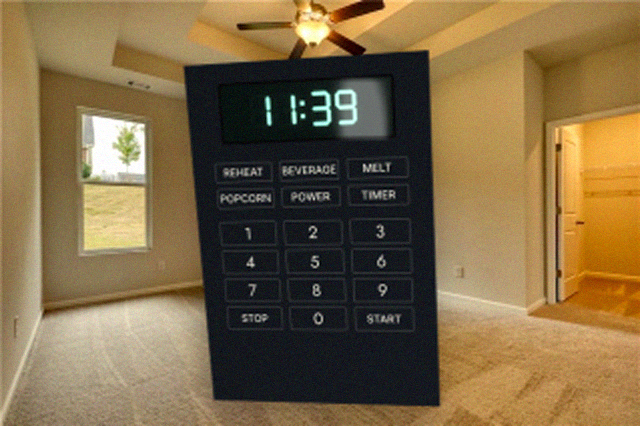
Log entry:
**11:39**
